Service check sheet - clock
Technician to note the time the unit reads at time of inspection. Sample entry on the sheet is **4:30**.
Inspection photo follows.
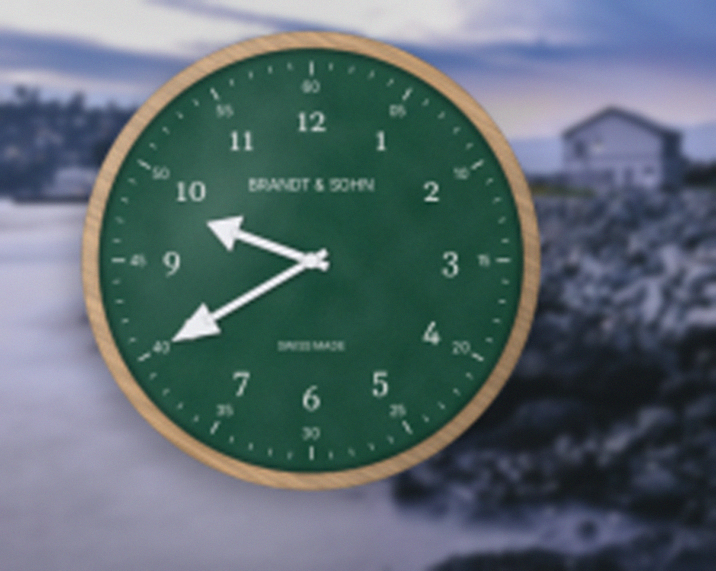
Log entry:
**9:40**
